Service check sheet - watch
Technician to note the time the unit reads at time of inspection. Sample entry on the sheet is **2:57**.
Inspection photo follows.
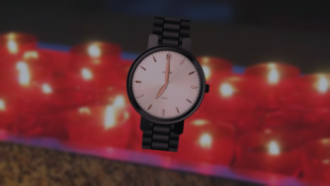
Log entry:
**7:00**
